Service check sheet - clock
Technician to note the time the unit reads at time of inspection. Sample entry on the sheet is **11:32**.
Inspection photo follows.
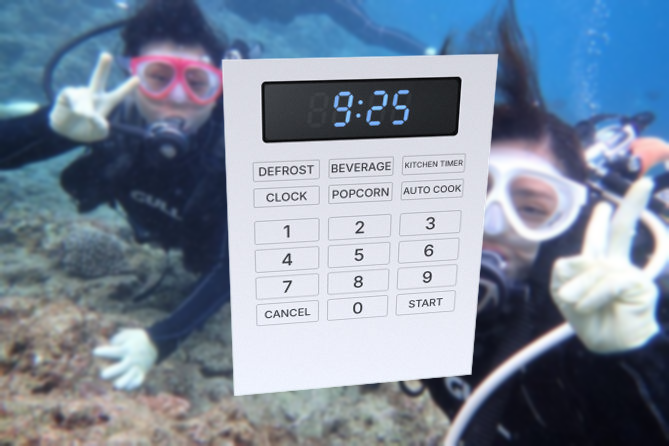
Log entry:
**9:25**
